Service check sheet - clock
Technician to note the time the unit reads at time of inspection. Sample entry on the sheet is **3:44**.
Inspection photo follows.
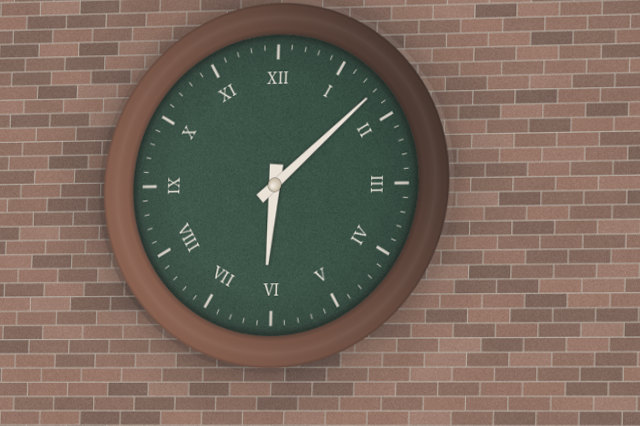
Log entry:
**6:08**
